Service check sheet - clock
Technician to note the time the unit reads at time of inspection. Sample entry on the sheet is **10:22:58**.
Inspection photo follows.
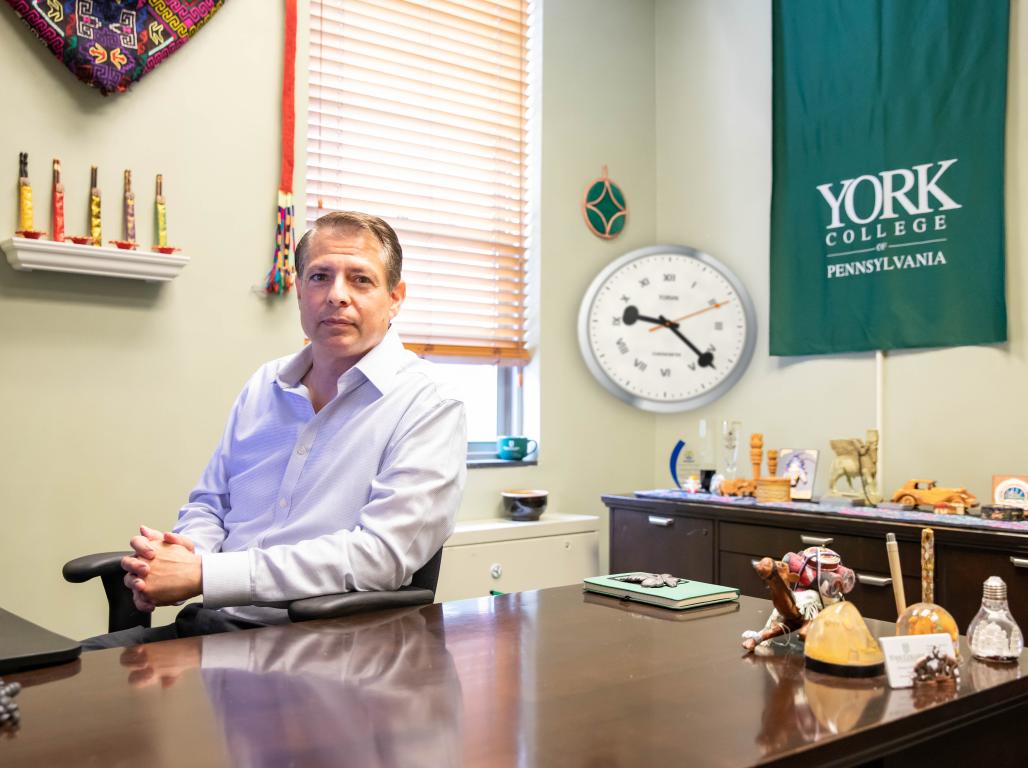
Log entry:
**9:22:11**
